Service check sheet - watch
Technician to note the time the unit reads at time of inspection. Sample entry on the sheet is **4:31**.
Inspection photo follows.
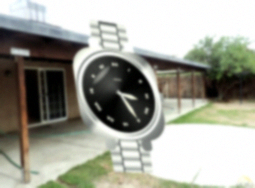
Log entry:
**3:25**
